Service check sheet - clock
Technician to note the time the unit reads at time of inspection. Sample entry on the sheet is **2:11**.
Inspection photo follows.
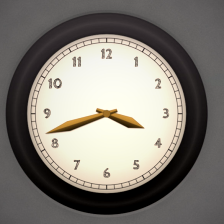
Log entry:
**3:42**
